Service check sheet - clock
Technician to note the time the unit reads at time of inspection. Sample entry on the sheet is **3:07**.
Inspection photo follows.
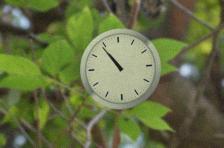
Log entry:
**10:54**
